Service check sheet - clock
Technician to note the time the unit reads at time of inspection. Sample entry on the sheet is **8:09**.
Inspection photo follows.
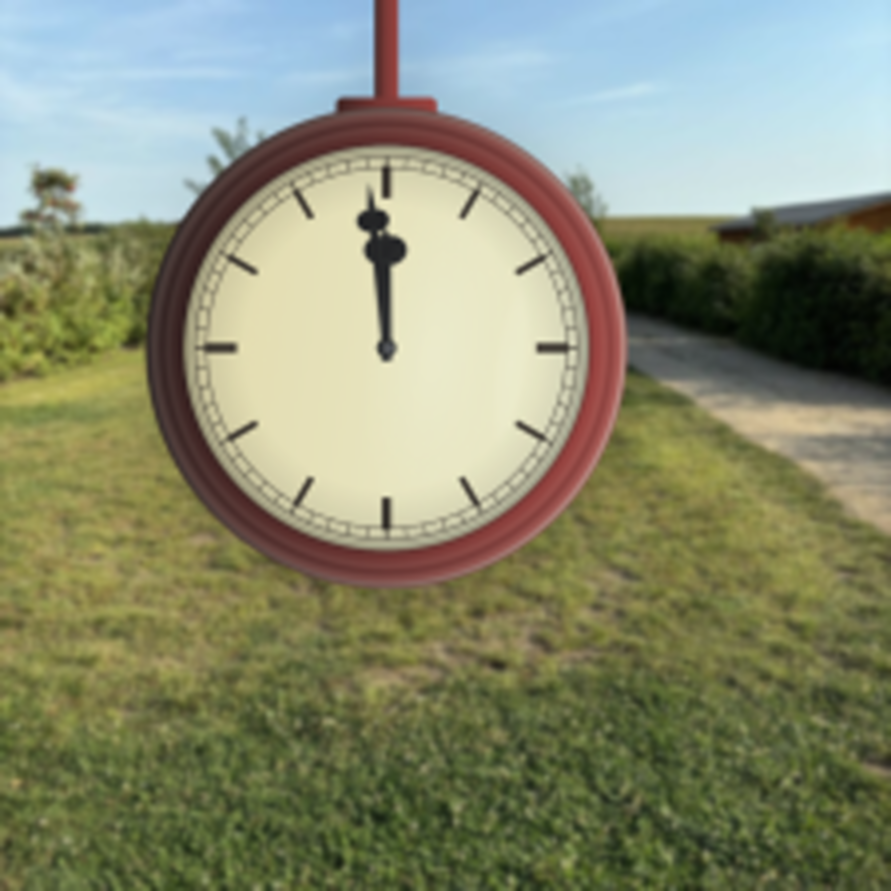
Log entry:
**11:59**
